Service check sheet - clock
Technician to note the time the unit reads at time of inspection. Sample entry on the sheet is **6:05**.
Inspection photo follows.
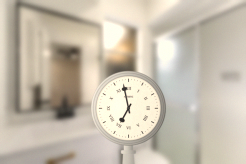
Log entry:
**6:58**
